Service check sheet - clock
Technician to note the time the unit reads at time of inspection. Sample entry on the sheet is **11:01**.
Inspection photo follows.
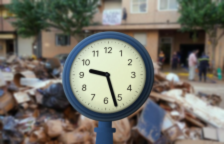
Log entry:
**9:27**
